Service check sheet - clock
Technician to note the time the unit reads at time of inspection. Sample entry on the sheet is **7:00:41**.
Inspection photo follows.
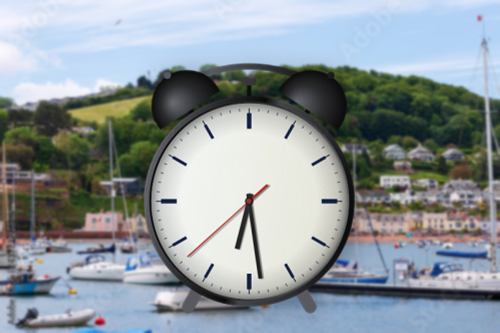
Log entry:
**6:28:38**
